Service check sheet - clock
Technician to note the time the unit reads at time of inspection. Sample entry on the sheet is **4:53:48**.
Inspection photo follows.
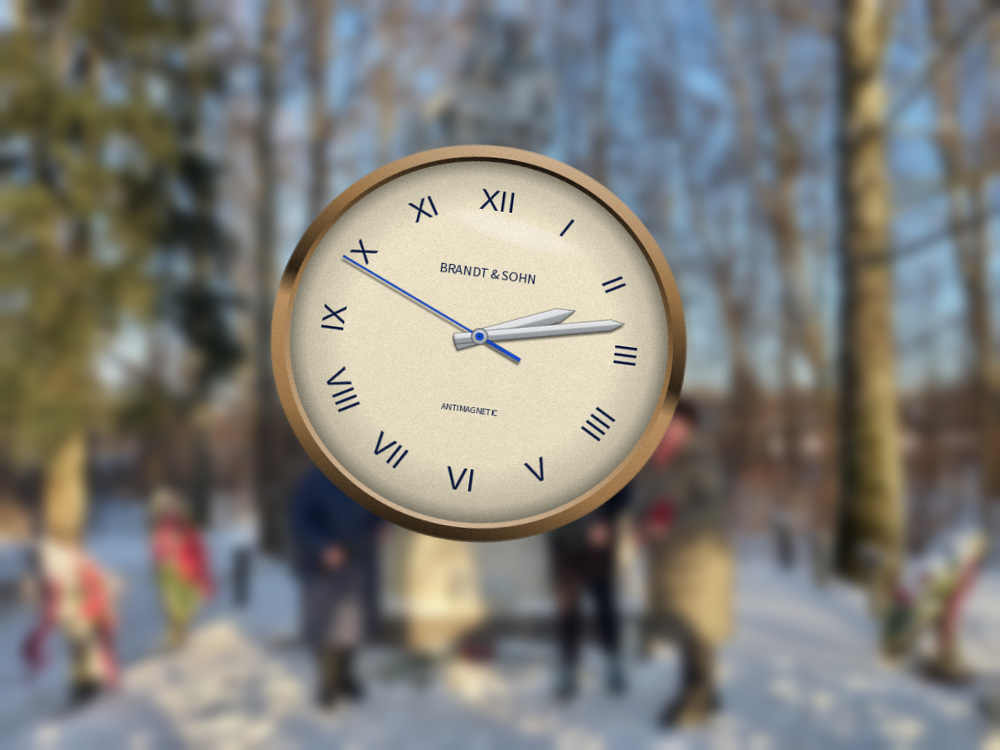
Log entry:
**2:12:49**
